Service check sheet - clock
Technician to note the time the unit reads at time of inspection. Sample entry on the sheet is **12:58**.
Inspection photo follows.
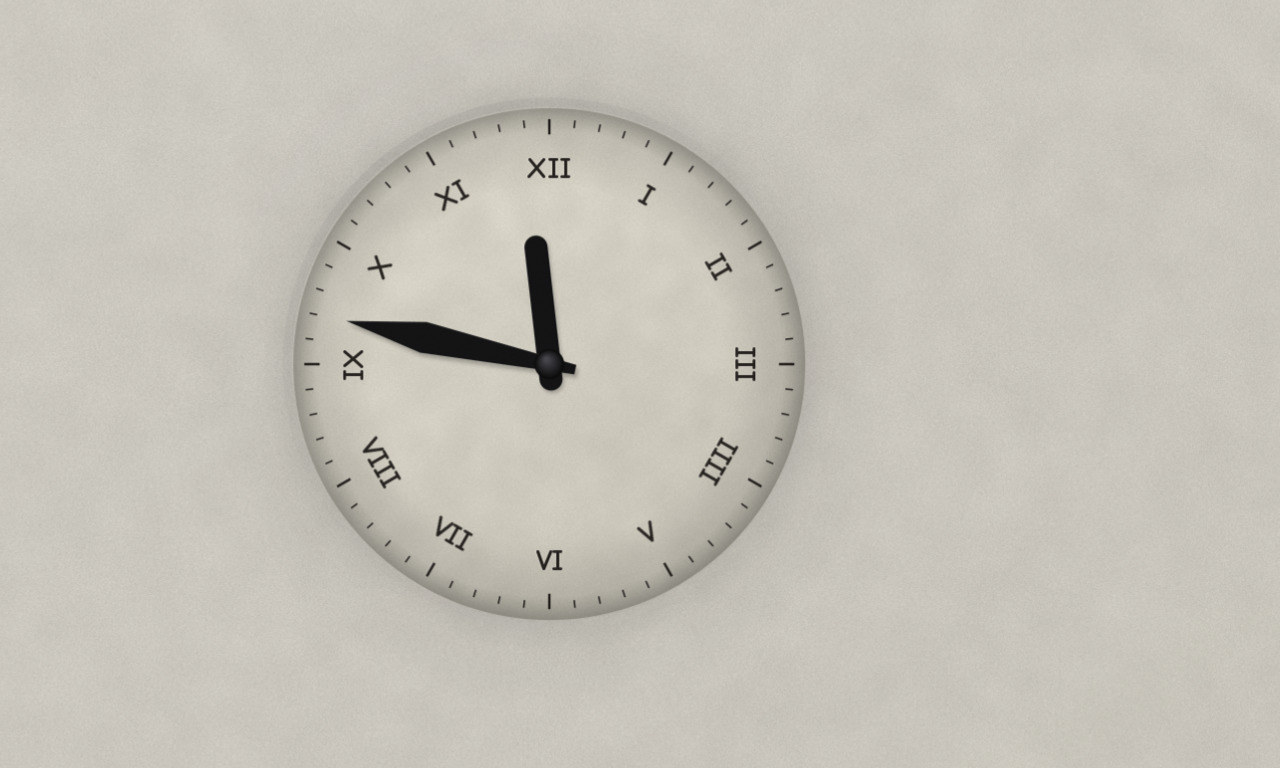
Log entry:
**11:47**
